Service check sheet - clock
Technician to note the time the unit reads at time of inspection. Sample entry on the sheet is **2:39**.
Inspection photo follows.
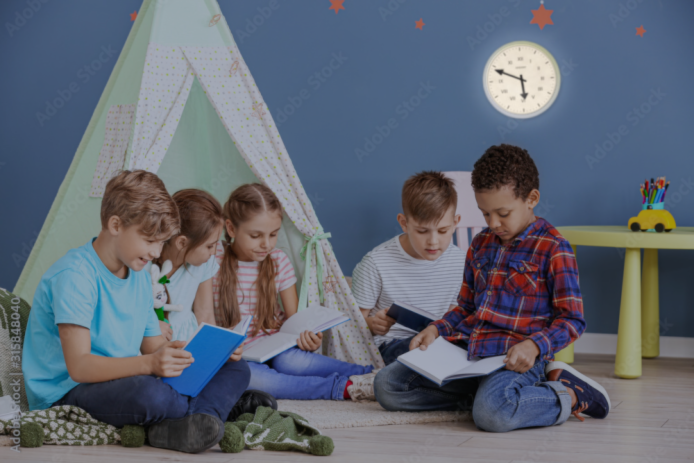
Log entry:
**5:49**
